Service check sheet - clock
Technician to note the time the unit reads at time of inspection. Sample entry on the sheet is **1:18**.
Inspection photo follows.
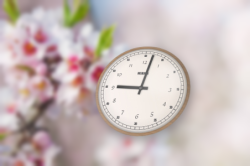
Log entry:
**9:02**
